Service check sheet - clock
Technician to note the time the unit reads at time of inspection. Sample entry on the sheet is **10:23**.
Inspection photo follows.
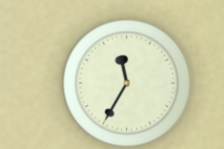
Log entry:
**11:35**
